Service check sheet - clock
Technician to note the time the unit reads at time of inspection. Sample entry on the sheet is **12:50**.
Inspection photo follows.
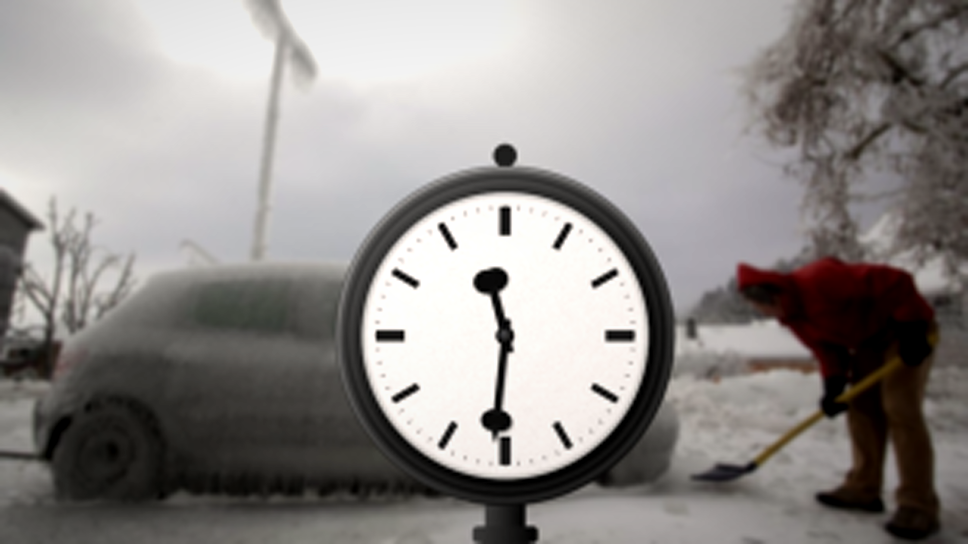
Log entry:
**11:31**
